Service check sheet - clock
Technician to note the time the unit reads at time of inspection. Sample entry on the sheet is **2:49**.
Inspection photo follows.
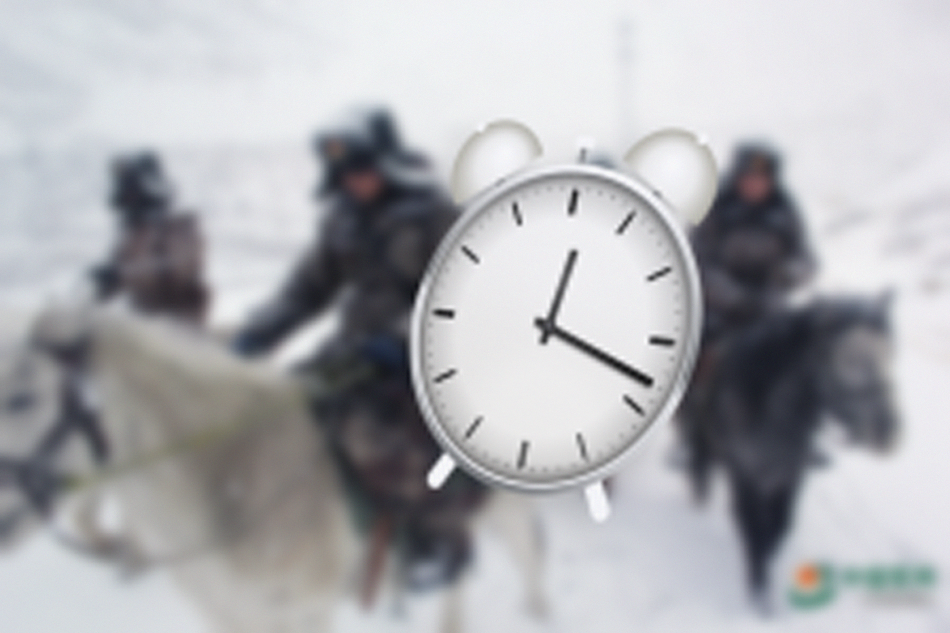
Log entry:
**12:18**
